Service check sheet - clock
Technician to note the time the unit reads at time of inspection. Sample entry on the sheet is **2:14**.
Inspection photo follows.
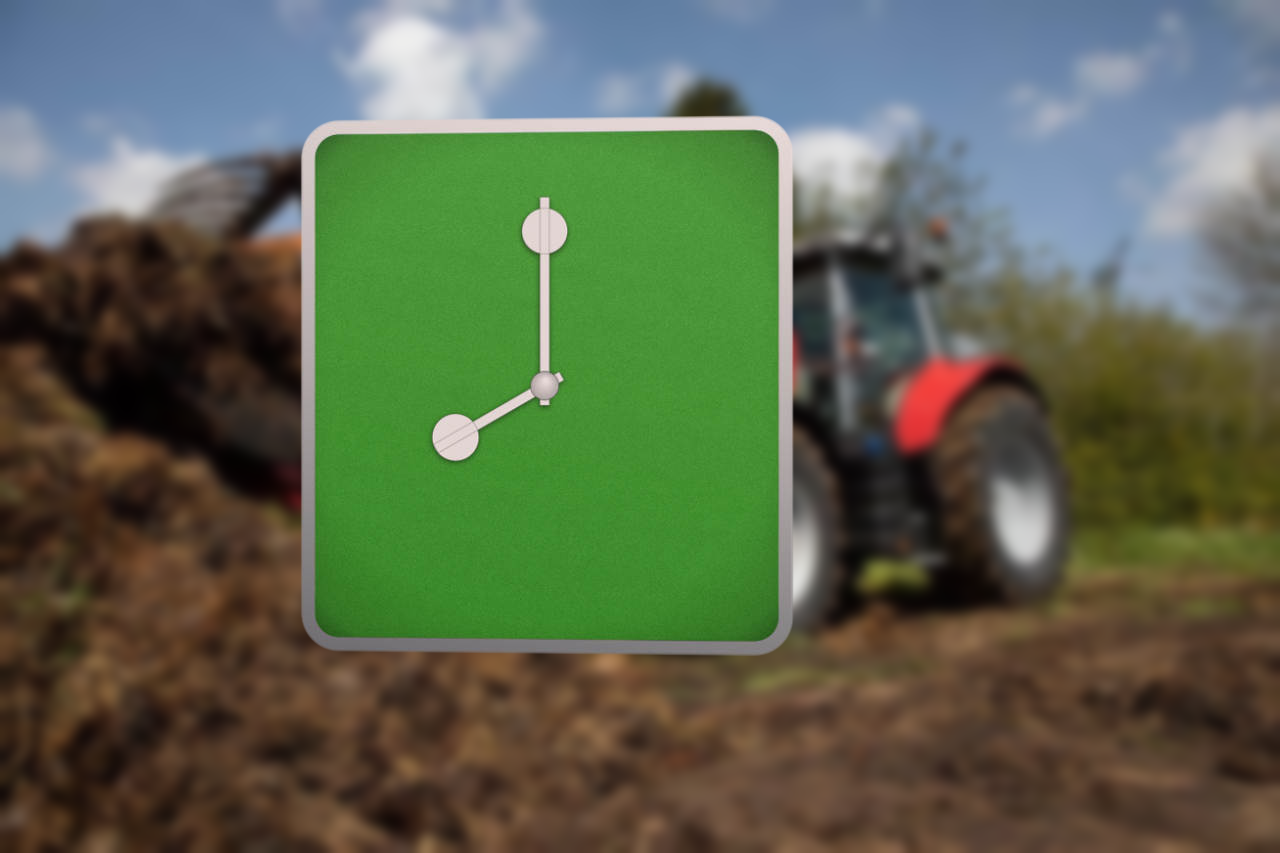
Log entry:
**8:00**
